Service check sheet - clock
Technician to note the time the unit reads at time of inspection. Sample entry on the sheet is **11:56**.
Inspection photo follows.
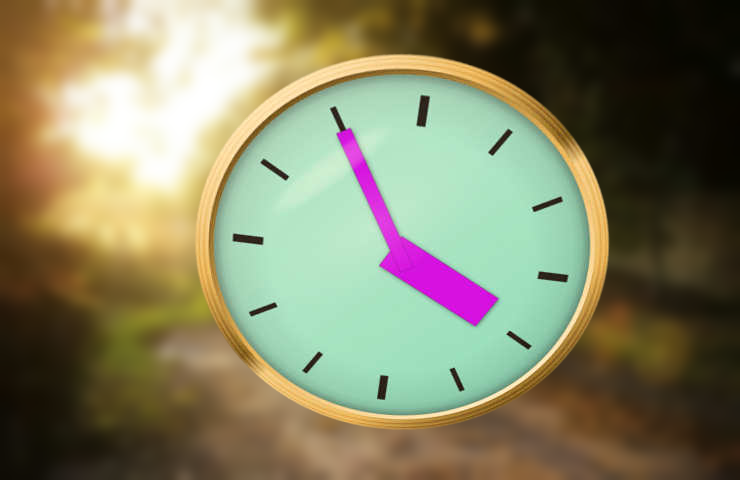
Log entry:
**3:55**
